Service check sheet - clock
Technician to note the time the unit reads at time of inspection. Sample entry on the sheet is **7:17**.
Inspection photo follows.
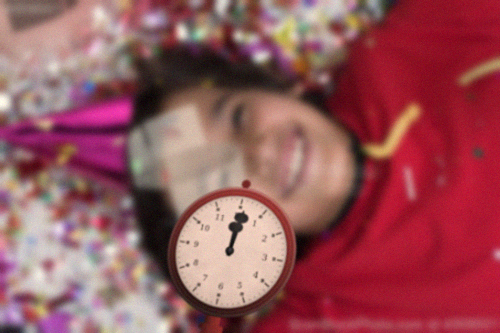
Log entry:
**12:01**
